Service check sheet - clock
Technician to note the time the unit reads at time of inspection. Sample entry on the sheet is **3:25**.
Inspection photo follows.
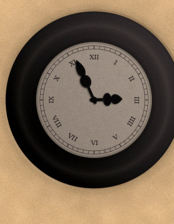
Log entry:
**2:56**
